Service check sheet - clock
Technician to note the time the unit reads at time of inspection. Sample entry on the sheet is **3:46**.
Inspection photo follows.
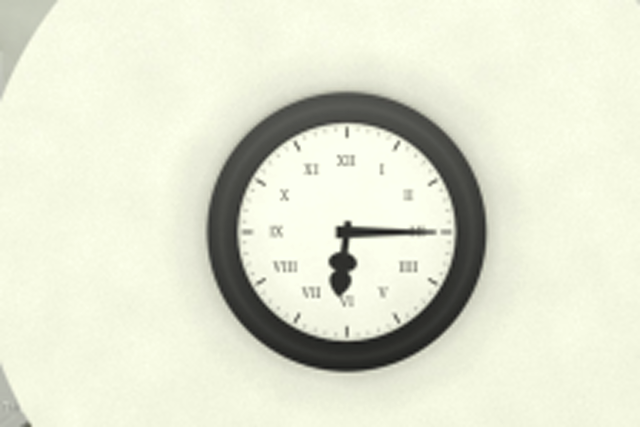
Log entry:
**6:15**
